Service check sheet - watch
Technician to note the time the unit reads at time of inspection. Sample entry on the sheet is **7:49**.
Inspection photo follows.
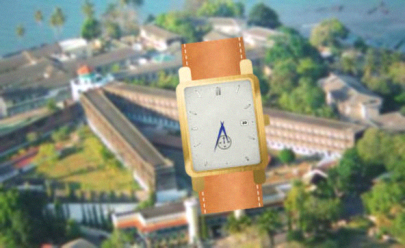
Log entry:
**5:34**
